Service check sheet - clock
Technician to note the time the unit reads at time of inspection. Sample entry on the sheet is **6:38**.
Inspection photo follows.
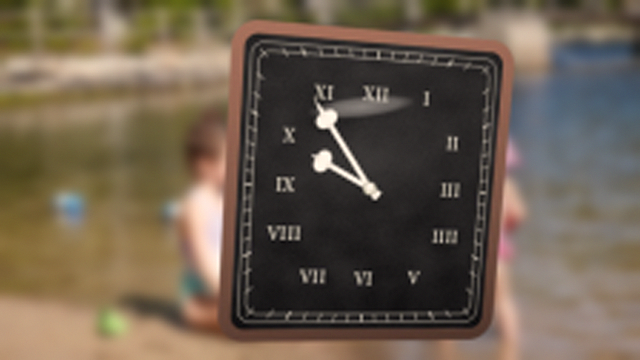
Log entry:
**9:54**
